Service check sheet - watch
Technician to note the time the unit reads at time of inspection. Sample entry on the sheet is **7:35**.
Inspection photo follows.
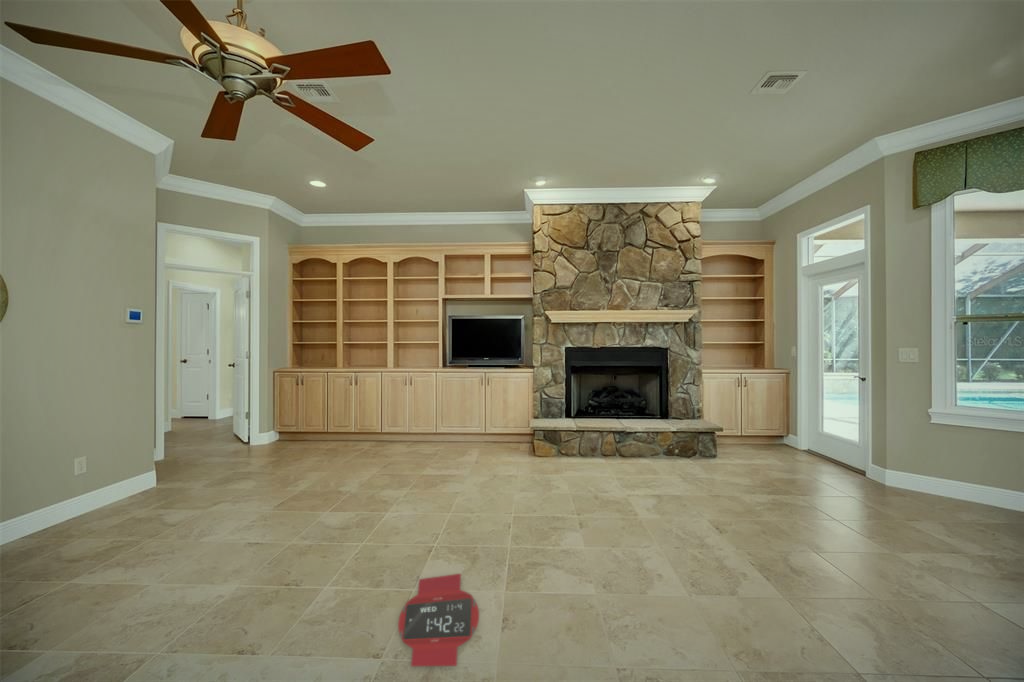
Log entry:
**1:42**
